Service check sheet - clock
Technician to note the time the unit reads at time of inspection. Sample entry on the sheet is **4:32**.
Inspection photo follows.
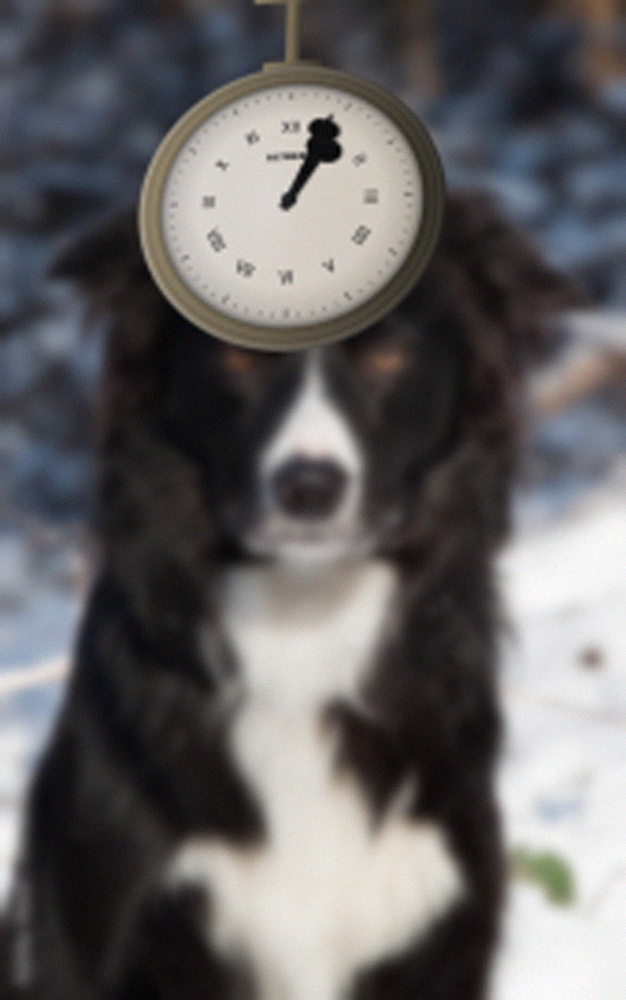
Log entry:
**1:04**
